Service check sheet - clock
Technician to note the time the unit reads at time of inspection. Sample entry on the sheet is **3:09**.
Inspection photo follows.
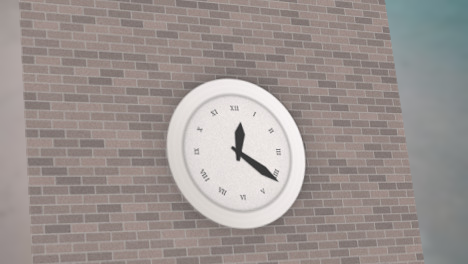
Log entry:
**12:21**
